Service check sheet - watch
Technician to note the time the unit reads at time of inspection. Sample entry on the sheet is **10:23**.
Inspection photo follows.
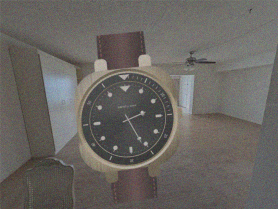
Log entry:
**2:26**
